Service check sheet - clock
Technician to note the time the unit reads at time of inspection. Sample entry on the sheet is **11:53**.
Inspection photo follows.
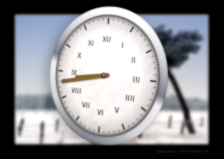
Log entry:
**8:43**
